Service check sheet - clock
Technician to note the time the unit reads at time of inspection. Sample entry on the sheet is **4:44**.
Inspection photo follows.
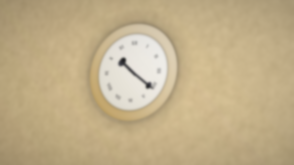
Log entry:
**10:21**
